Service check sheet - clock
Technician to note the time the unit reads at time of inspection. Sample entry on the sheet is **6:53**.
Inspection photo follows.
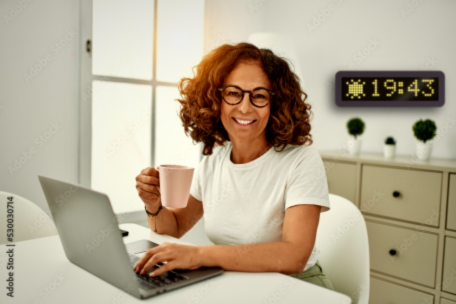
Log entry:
**19:43**
